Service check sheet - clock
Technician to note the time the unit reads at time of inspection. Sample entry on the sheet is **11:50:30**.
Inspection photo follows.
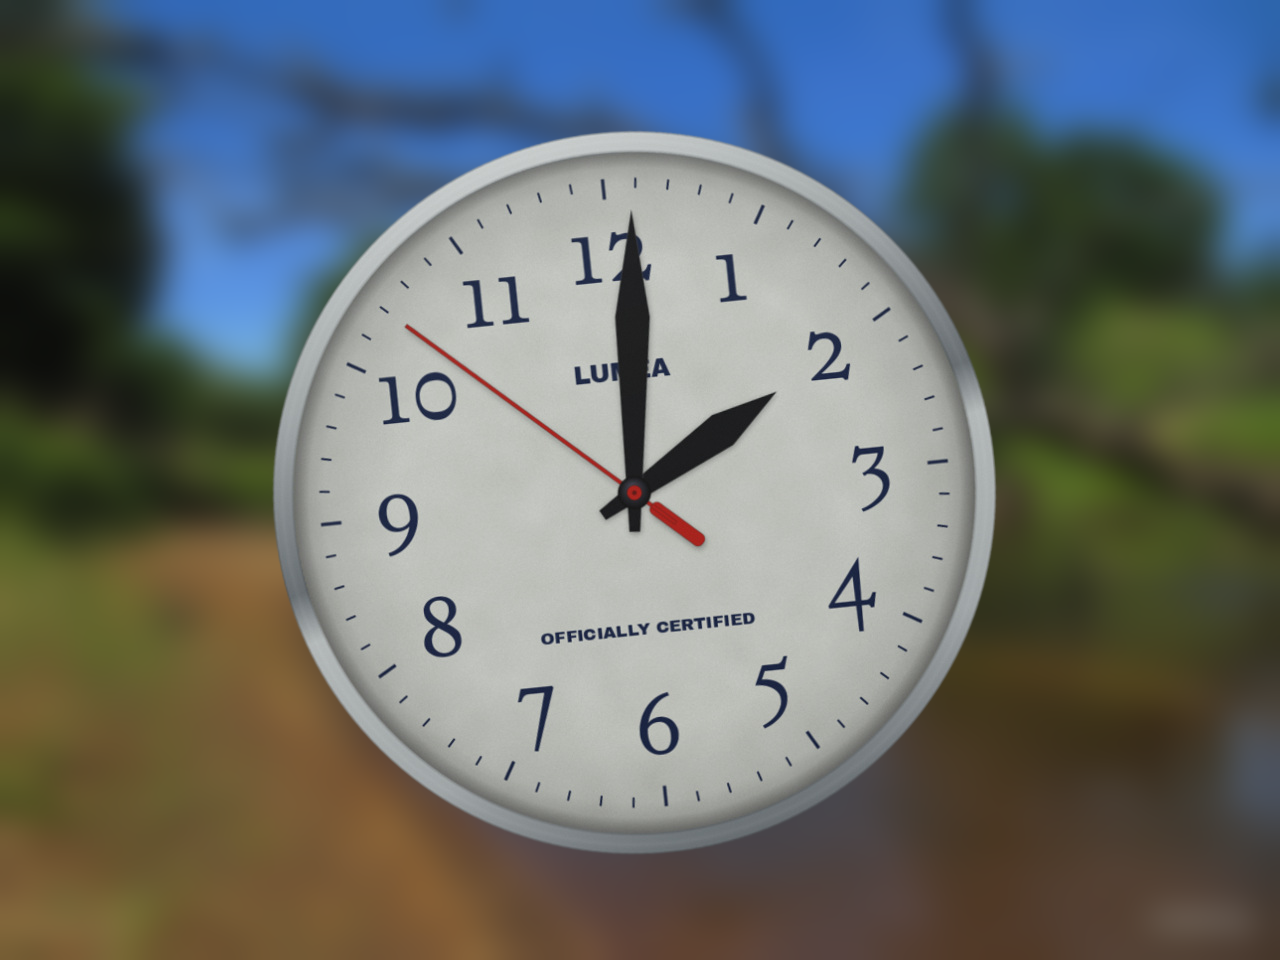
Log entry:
**2:00:52**
